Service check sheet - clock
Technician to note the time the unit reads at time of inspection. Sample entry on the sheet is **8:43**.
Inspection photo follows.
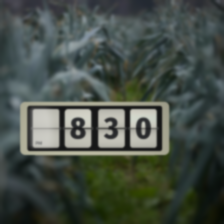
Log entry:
**8:30**
